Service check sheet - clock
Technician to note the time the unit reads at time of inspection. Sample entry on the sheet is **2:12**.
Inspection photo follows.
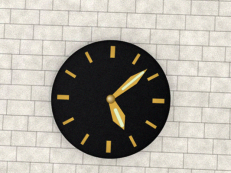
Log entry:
**5:08**
